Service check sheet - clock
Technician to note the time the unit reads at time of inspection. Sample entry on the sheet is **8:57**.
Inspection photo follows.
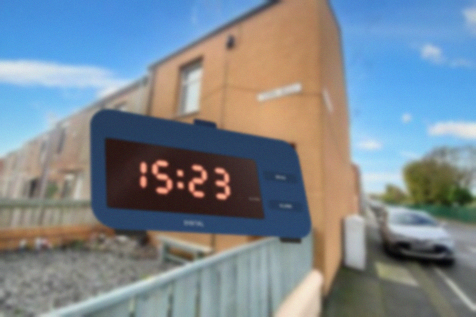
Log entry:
**15:23**
